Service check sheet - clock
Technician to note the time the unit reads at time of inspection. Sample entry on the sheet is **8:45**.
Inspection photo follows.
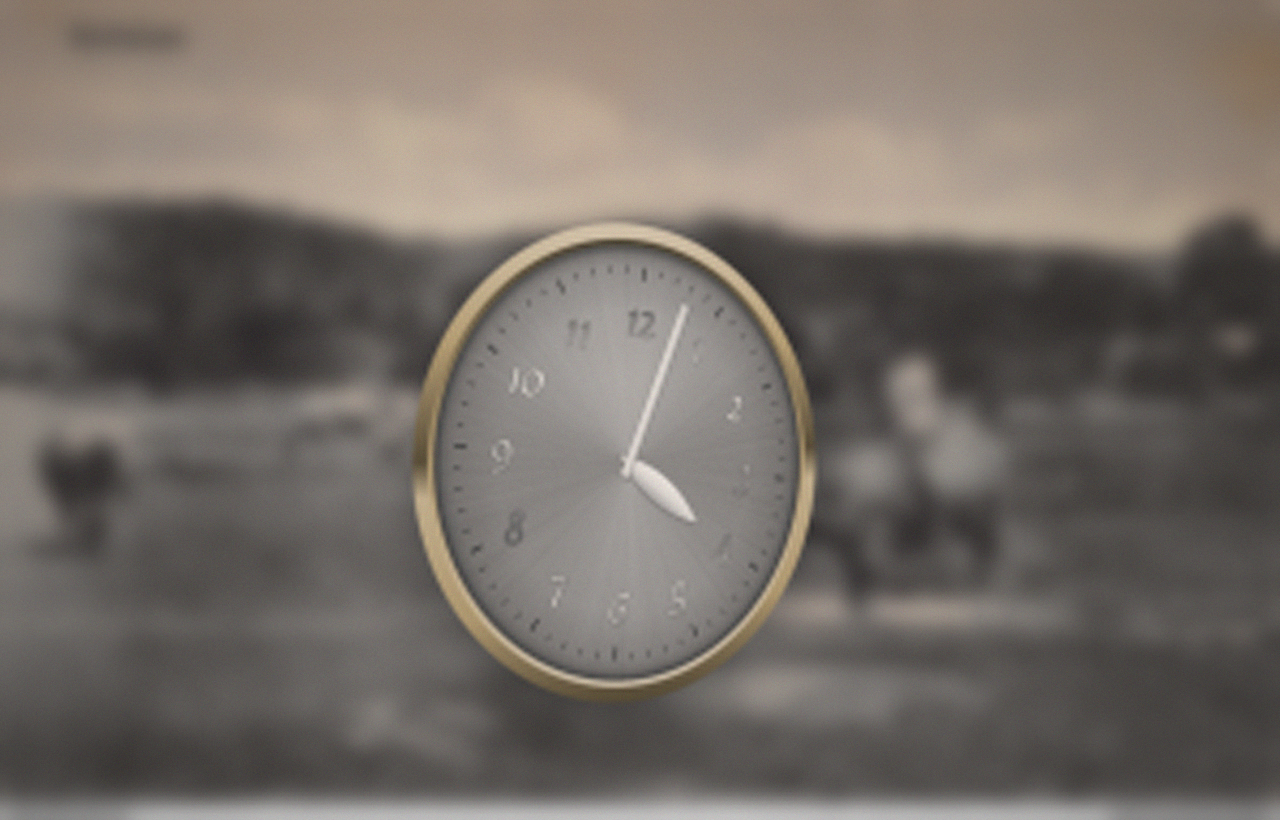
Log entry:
**4:03**
